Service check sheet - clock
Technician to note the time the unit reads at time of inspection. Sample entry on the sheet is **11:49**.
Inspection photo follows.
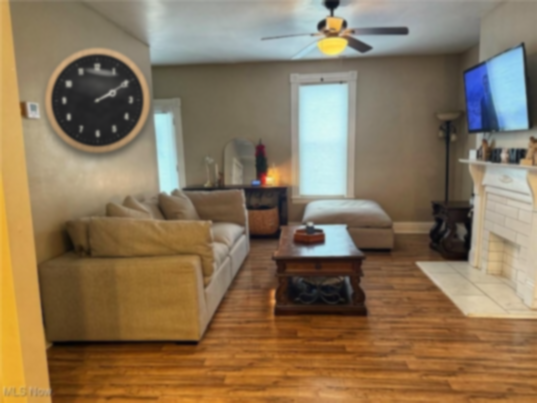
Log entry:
**2:10**
